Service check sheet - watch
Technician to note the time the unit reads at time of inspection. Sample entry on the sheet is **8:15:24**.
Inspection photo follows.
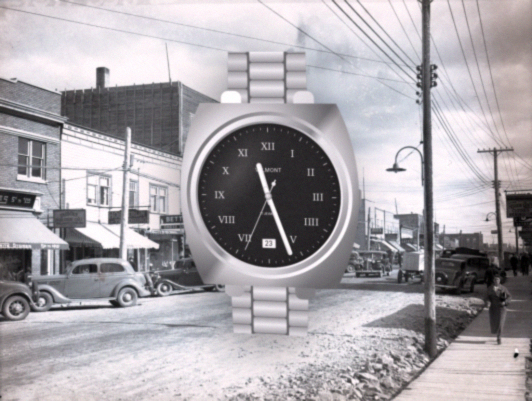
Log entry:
**11:26:34**
